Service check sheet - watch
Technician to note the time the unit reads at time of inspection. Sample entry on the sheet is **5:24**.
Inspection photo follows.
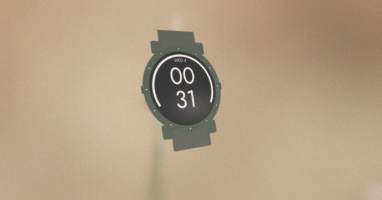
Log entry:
**0:31**
